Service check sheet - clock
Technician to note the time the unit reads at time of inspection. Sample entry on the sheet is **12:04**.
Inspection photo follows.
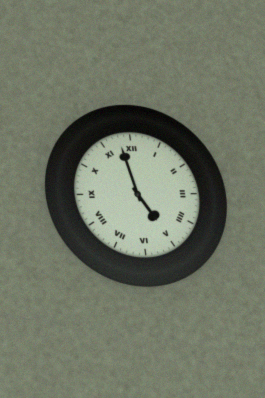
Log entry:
**4:58**
